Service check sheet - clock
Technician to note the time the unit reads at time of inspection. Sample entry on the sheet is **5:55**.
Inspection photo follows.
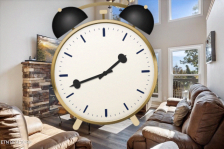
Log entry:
**1:42**
